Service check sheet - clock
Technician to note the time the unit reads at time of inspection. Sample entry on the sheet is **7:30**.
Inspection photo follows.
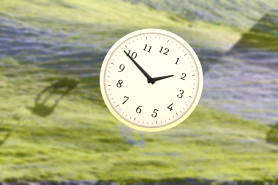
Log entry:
**1:49**
